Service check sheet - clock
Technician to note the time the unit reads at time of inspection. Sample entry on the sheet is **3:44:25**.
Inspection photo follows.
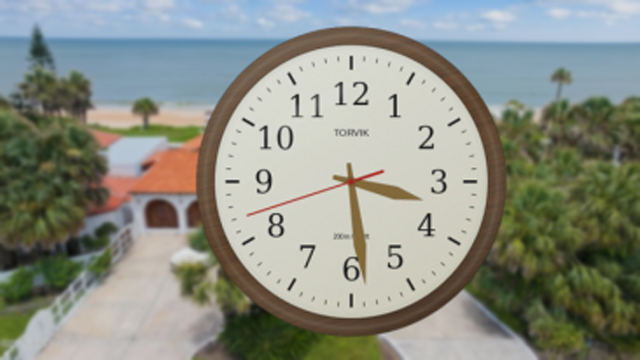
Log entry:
**3:28:42**
